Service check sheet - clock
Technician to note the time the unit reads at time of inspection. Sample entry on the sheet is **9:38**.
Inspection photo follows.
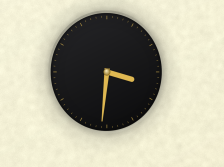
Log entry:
**3:31**
